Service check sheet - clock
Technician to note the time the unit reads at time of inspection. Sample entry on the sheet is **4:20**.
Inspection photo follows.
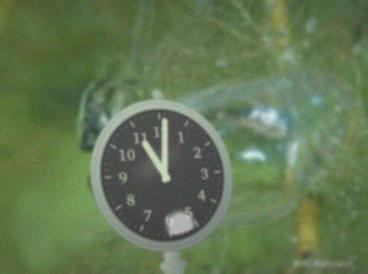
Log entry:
**11:01**
